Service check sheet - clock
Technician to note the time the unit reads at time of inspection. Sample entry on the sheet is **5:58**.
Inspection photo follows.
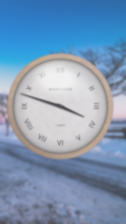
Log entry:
**3:48**
